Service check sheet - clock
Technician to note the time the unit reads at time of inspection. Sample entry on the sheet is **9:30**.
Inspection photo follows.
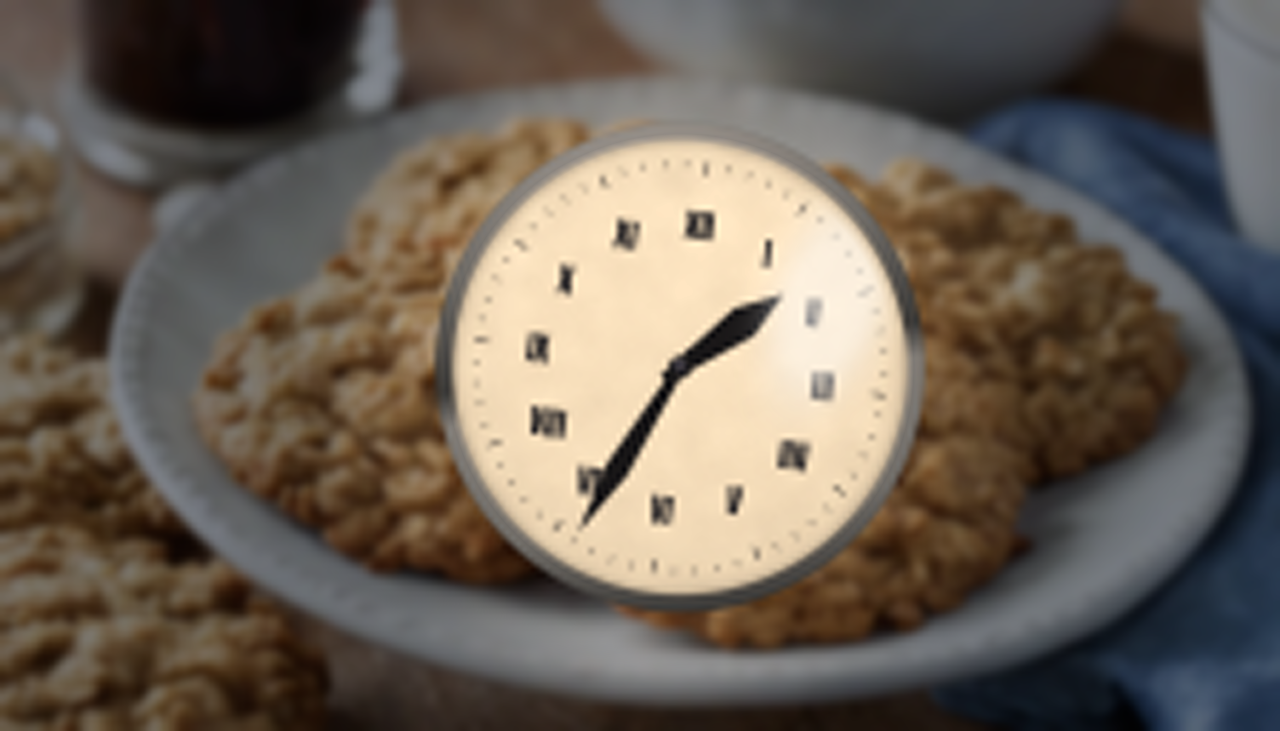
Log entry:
**1:34**
